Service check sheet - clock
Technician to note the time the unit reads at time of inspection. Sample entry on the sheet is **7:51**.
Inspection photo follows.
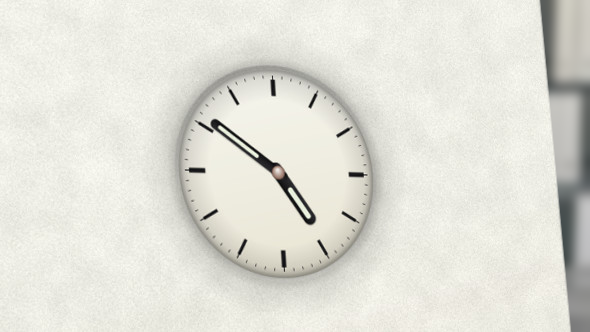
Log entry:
**4:51**
